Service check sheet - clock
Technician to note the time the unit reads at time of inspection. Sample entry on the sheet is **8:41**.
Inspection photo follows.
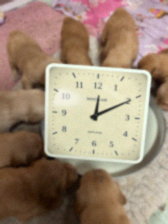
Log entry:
**12:10**
